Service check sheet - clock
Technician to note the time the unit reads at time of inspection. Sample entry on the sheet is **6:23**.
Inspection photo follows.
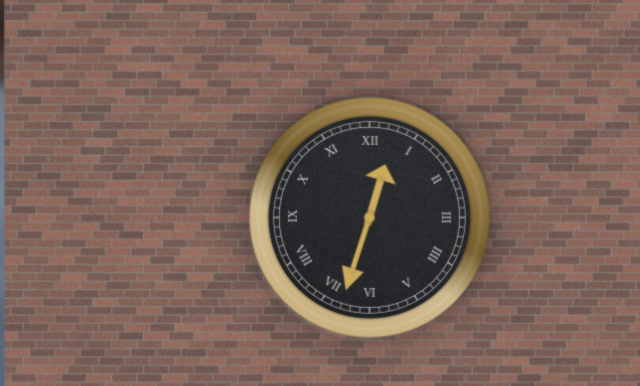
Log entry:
**12:33**
